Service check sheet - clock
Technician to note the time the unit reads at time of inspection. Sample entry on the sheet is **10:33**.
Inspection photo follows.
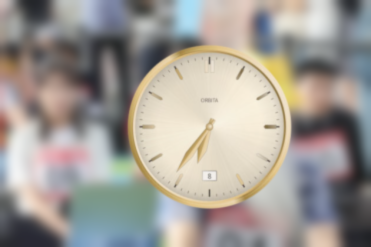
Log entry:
**6:36**
